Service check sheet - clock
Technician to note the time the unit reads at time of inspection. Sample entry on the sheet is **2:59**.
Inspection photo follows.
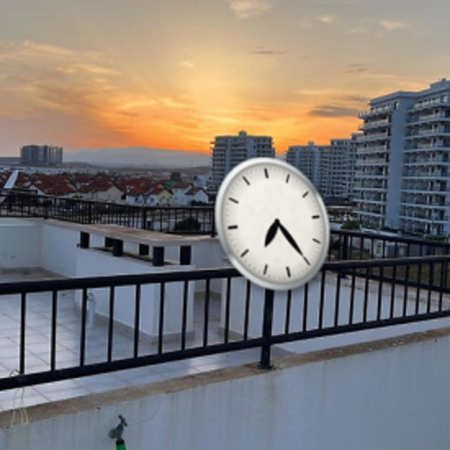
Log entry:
**7:25**
